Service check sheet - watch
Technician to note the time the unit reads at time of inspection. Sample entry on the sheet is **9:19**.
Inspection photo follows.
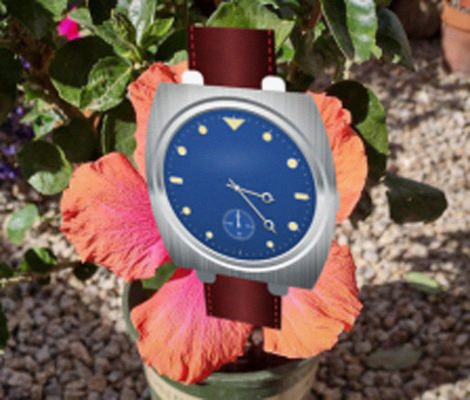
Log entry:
**3:23**
